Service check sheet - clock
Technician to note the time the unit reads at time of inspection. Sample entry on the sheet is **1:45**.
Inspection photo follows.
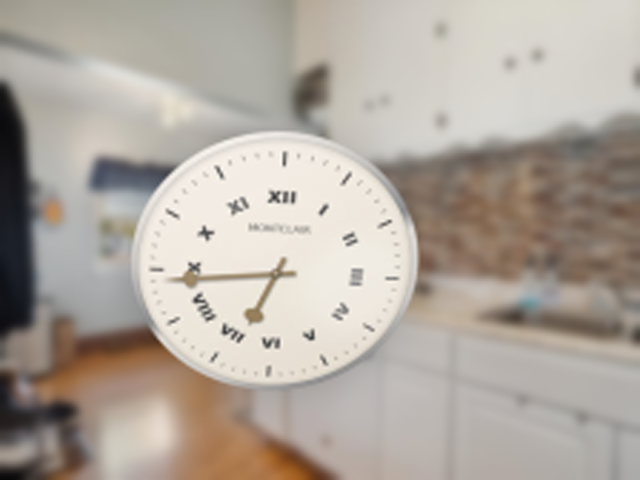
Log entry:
**6:44**
